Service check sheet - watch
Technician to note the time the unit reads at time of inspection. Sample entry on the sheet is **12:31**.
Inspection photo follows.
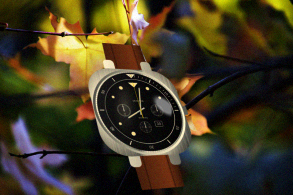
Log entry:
**8:02**
